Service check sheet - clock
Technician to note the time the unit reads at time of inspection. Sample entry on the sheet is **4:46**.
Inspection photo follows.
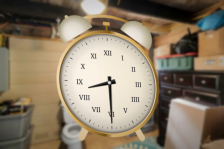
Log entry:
**8:30**
